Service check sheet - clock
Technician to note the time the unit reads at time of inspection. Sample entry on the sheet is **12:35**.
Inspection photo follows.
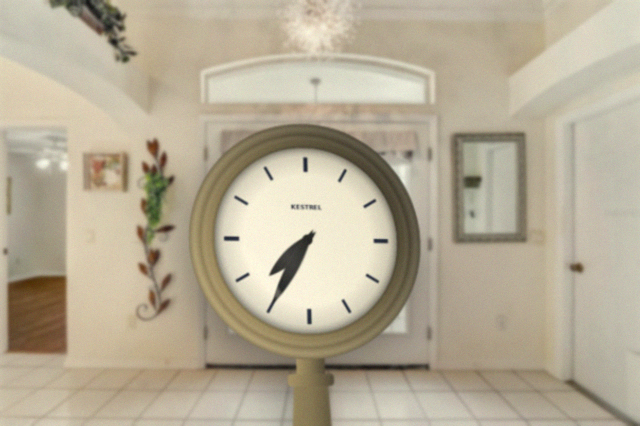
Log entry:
**7:35**
